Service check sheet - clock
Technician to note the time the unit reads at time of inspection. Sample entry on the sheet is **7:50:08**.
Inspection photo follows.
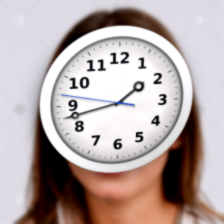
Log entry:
**1:42:47**
